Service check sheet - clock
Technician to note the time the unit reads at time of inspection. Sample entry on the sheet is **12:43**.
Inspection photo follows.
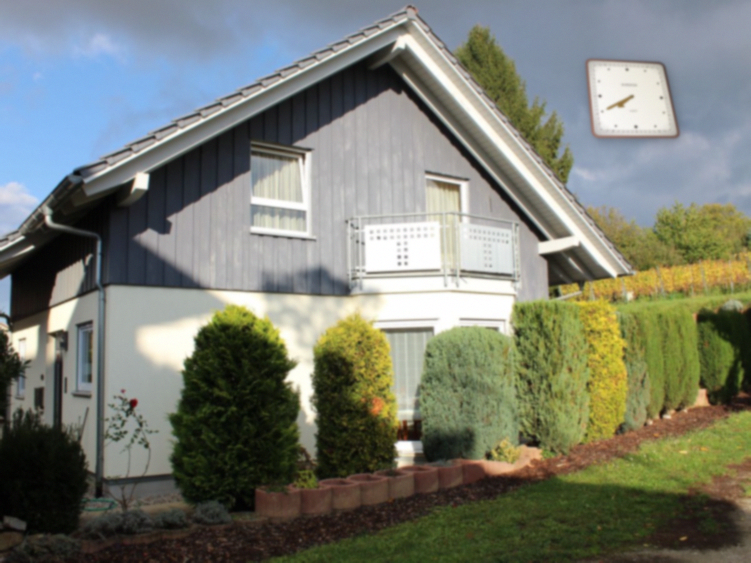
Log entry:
**7:40**
